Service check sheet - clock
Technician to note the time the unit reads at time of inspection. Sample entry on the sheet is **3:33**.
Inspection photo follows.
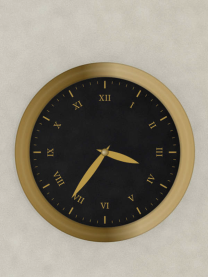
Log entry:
**3:36**
